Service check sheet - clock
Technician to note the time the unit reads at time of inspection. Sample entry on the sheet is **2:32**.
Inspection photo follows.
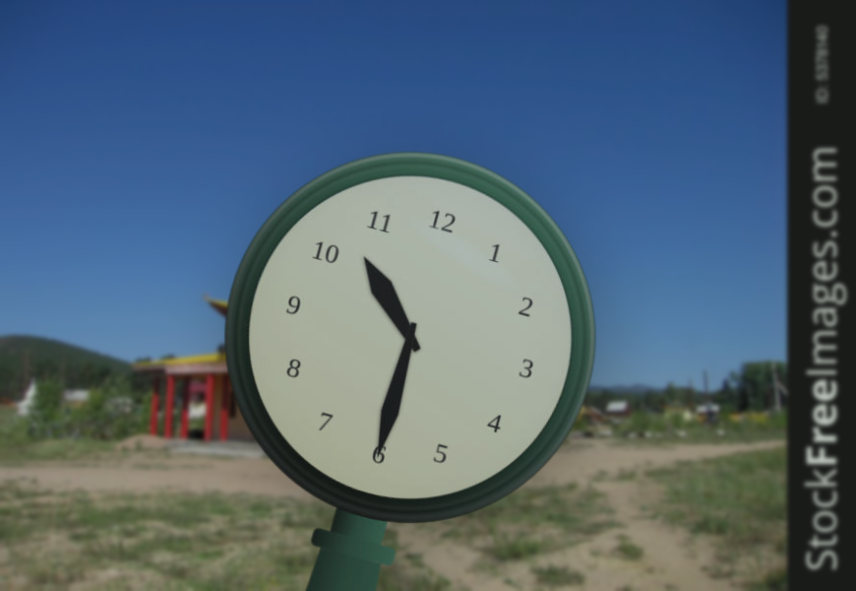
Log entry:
**10:30**
